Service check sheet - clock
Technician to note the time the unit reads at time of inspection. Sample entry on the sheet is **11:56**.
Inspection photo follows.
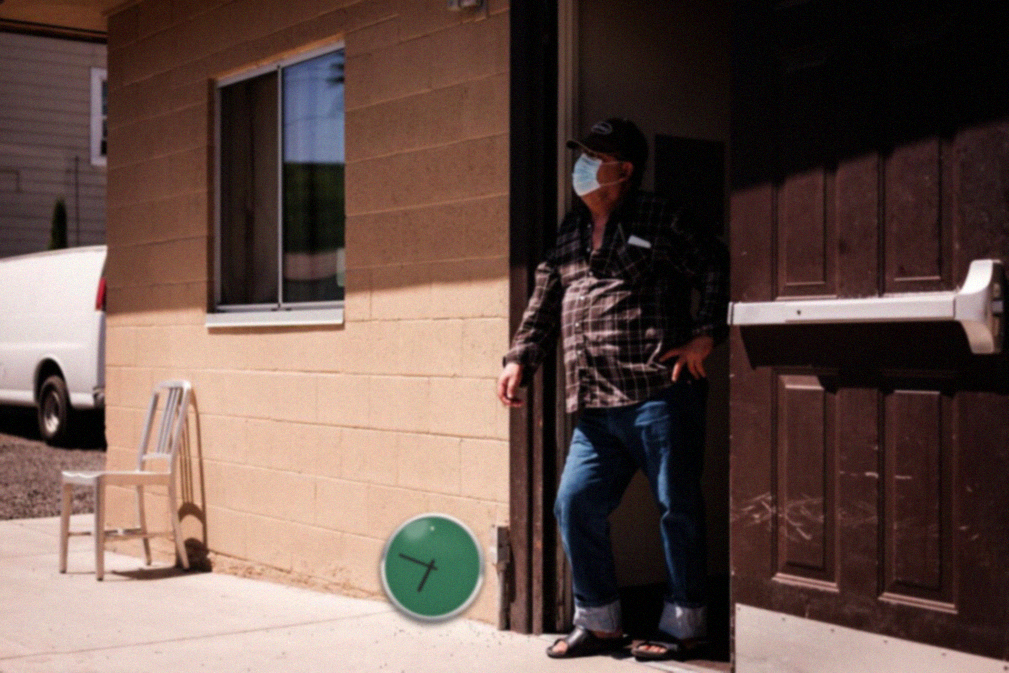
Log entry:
**6:48**
